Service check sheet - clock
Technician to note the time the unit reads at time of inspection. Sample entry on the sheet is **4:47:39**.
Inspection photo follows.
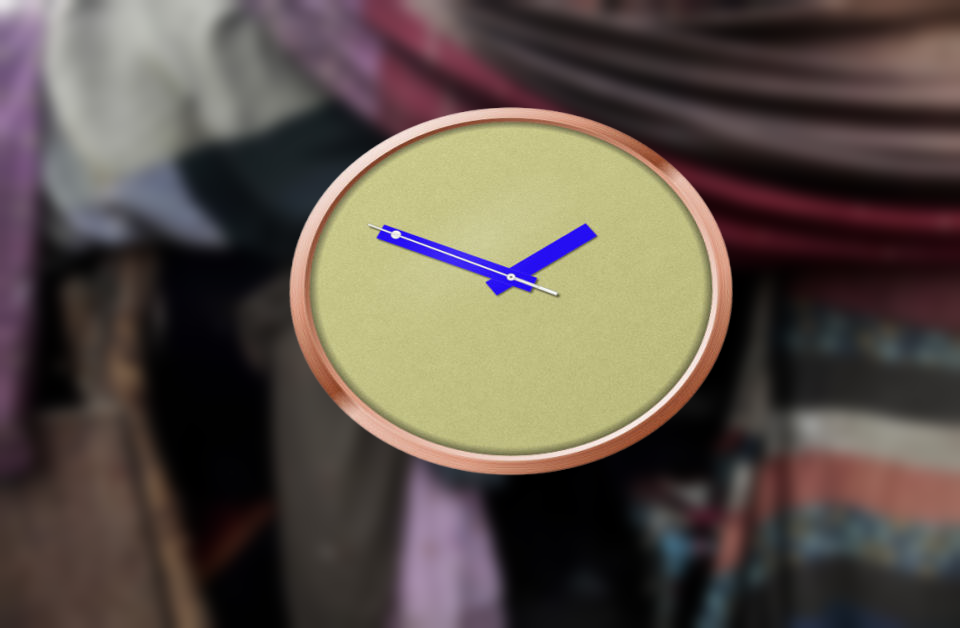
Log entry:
**1:48:49**
